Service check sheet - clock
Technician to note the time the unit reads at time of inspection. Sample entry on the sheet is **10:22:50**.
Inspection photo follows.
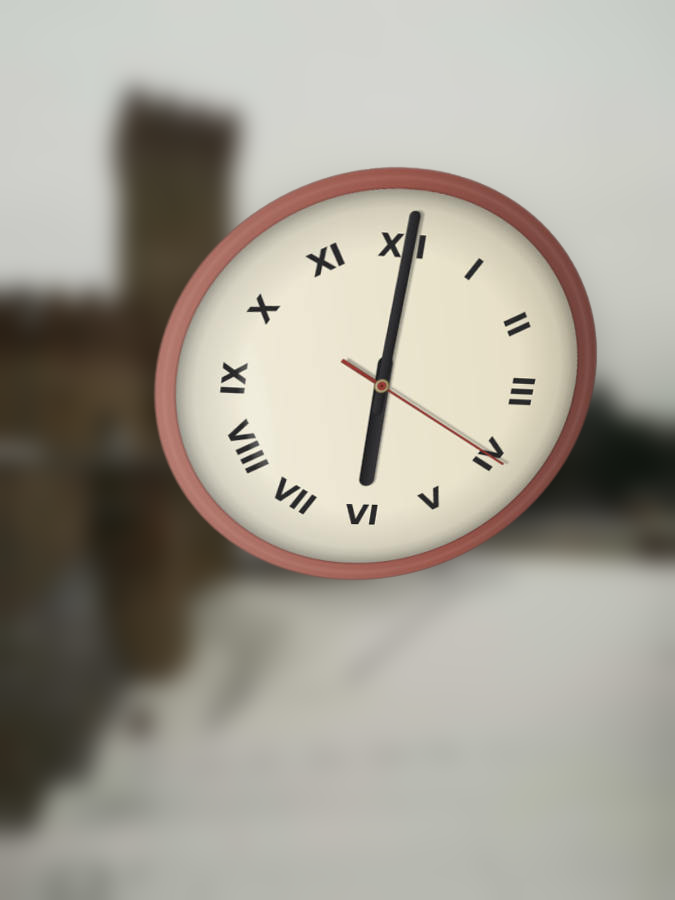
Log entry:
**6:00:20**
